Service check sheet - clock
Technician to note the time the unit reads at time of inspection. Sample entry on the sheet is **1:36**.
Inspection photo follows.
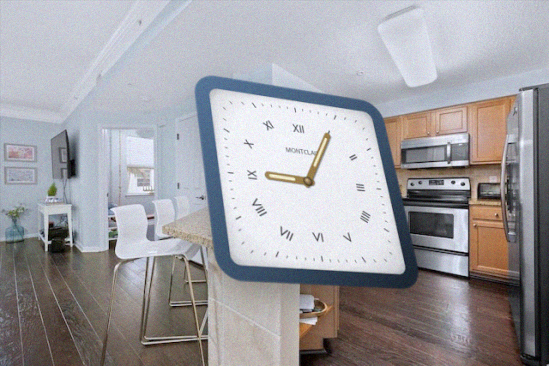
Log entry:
**9:05**
